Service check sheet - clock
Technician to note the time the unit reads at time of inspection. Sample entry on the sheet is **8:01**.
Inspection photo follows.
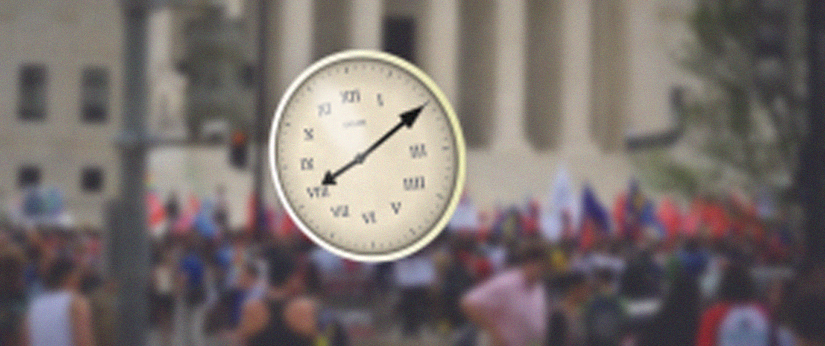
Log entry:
**8:10**
